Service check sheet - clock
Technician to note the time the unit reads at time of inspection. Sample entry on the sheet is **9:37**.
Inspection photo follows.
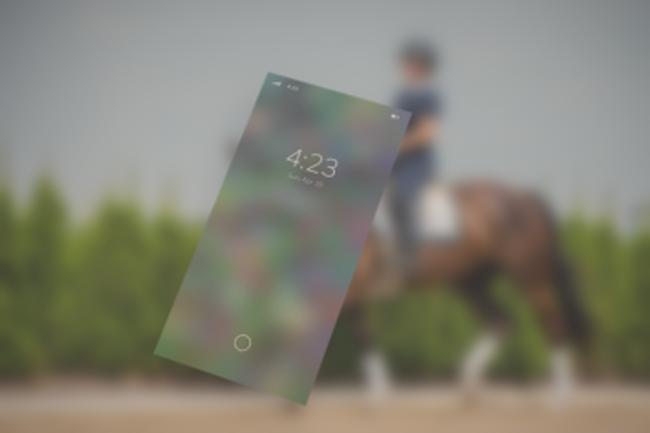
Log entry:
**4:23**
